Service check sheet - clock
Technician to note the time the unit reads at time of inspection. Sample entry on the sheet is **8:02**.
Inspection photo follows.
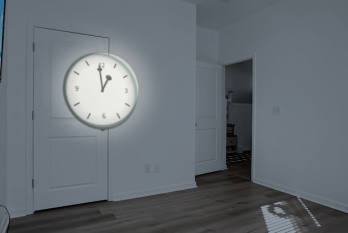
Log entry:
**12:59**
